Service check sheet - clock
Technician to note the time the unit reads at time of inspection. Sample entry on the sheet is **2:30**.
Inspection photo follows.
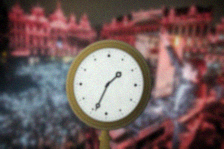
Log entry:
**1:34**
